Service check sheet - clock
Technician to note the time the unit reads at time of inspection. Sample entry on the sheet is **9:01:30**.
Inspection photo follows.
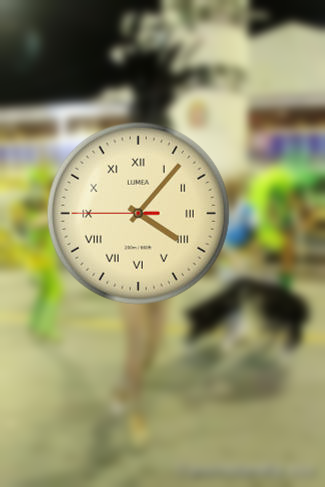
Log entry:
**4:06:45**
